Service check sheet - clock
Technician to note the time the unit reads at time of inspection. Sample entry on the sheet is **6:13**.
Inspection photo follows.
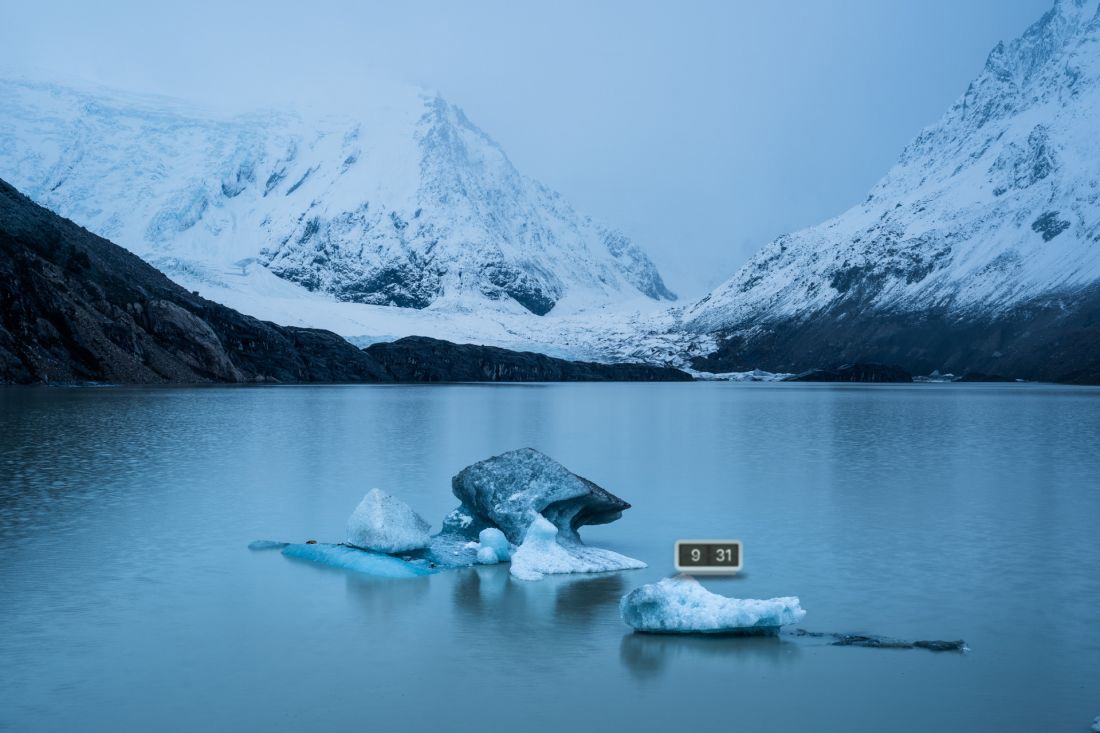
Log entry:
**9:31**
